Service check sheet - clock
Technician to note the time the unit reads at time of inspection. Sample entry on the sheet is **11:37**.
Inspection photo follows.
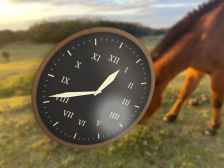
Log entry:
**12:41**
